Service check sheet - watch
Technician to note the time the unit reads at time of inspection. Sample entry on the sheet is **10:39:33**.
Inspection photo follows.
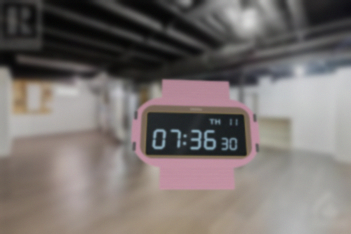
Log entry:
**7:36:30**
